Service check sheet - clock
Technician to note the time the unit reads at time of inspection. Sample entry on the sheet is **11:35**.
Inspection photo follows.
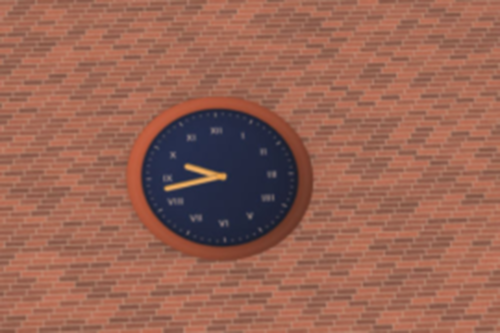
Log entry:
**9:43**
